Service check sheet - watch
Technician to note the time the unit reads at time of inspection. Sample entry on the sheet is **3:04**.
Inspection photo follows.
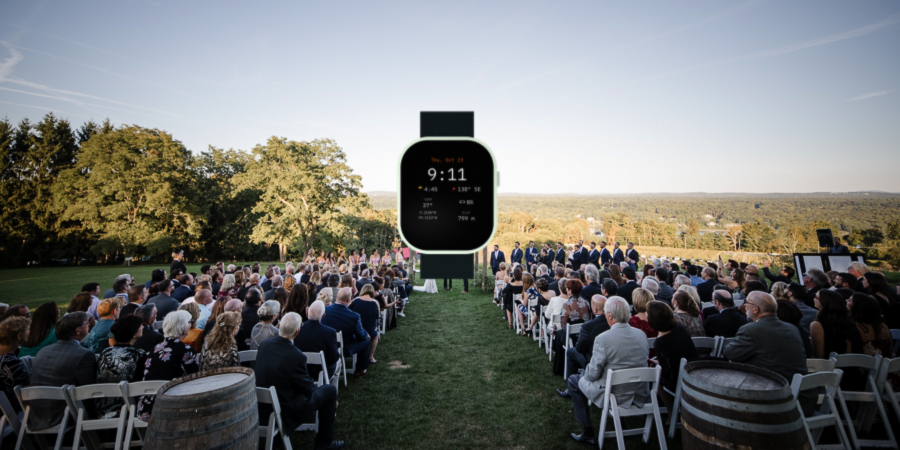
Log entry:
**9:11**
